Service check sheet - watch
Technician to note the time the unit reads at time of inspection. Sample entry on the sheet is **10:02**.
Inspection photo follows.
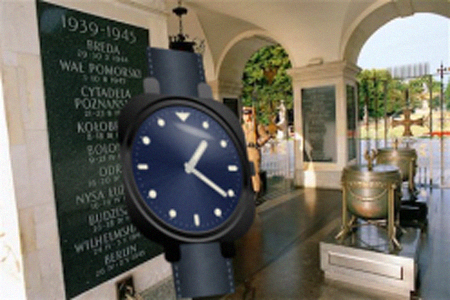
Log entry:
**1:21**
